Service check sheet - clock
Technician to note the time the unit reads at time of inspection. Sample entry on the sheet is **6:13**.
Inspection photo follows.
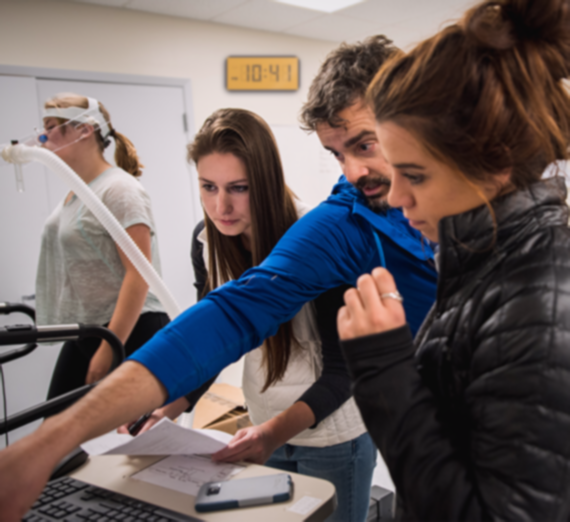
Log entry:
**10:41**
